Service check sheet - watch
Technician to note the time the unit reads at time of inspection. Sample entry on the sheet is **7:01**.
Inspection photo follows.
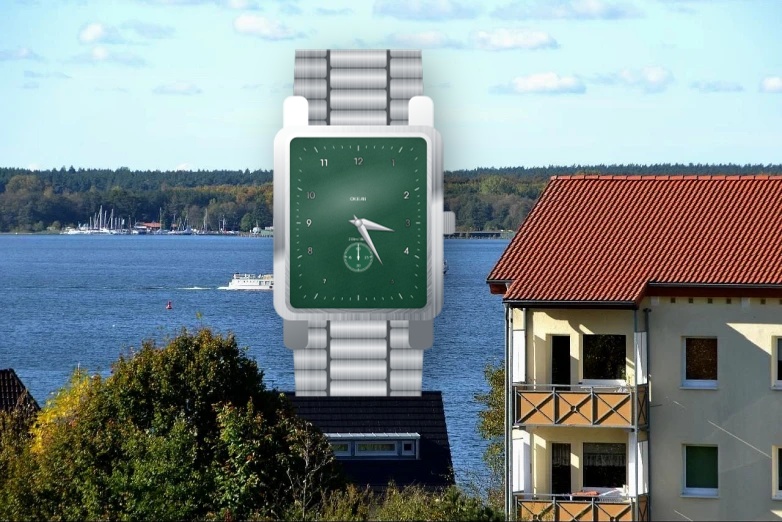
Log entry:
**3:25**
